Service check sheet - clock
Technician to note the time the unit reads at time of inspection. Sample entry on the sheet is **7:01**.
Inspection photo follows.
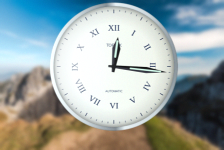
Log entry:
**12:16**
